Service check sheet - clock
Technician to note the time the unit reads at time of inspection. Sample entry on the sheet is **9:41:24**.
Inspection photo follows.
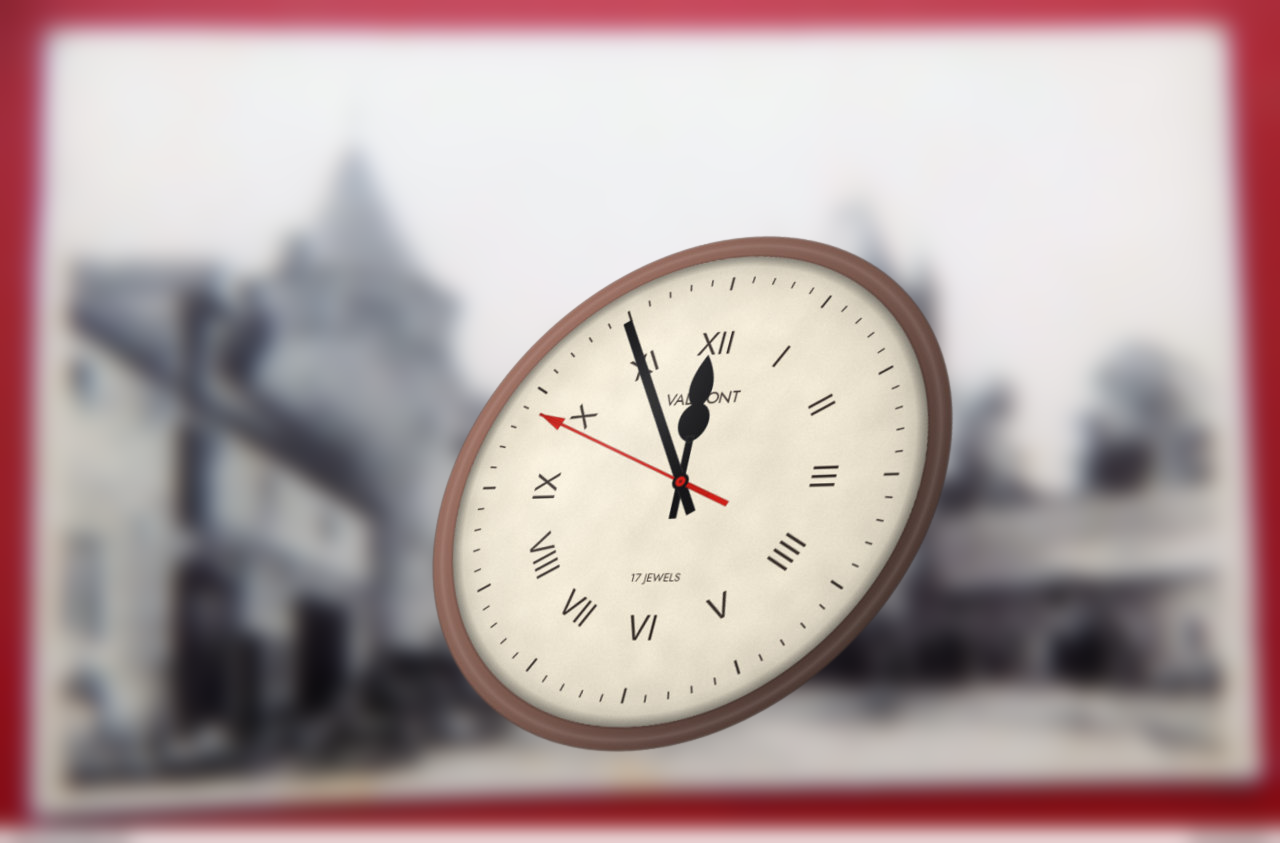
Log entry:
**11:54:49**
